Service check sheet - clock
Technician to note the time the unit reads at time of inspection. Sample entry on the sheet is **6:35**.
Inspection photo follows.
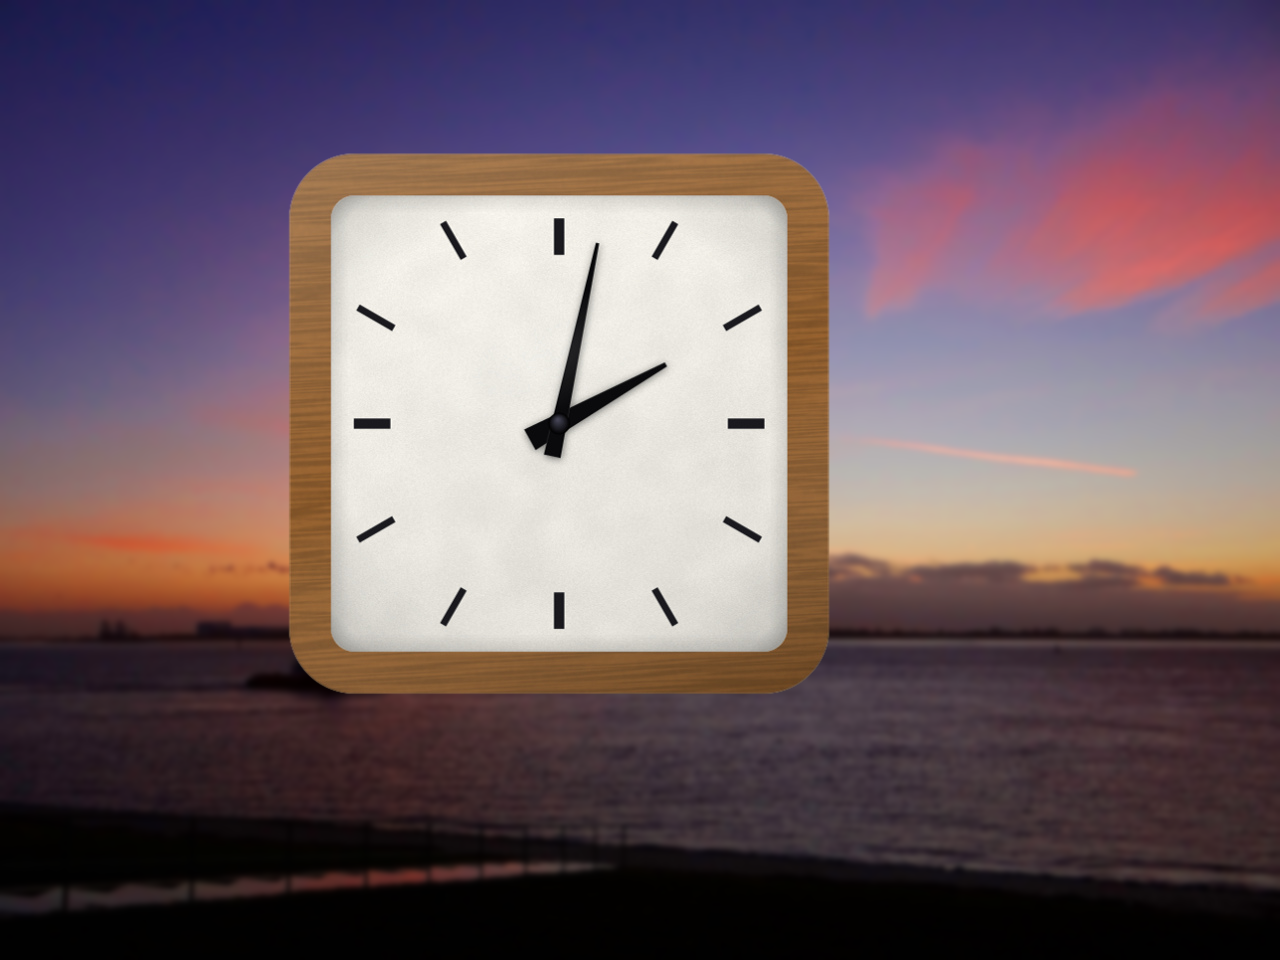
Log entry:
**2:02**
